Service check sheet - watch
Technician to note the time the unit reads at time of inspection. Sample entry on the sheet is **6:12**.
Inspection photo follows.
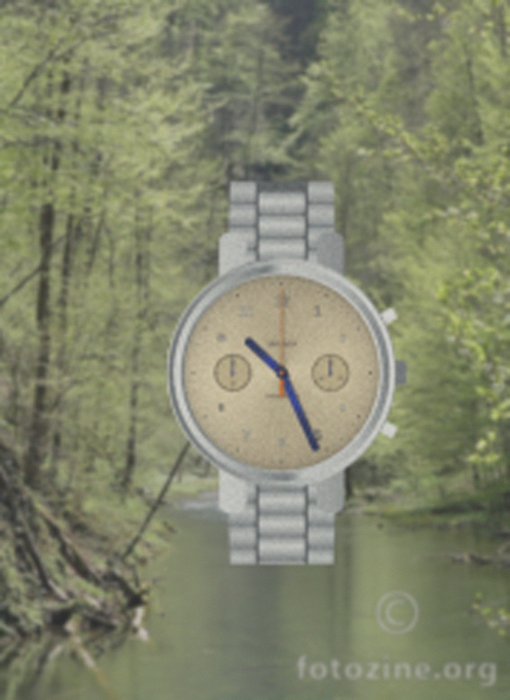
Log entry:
**10:26**
